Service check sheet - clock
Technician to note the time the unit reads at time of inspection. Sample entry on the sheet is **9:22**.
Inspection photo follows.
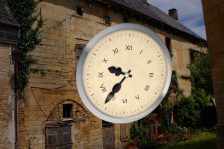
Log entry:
**9:36**
